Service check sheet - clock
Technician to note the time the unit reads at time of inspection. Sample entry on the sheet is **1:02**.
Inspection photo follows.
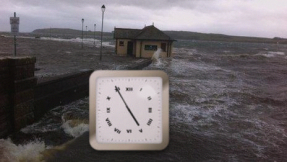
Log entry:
**4:55**
